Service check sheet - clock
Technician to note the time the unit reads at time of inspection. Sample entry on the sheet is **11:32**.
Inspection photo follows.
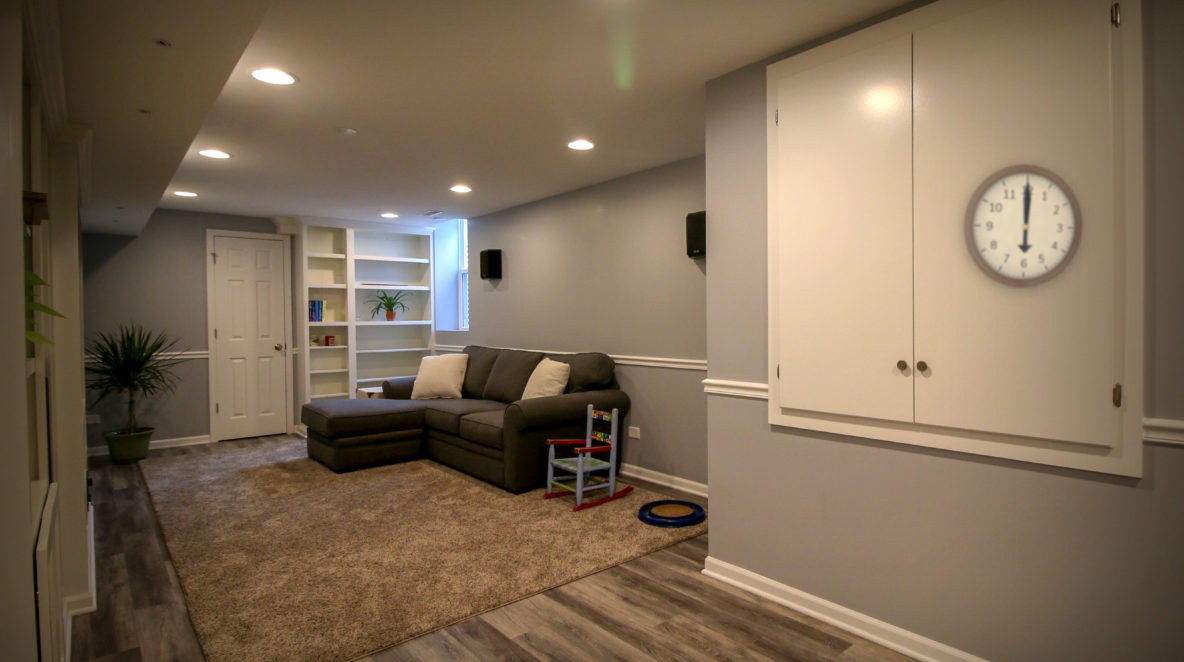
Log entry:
**6:00**
